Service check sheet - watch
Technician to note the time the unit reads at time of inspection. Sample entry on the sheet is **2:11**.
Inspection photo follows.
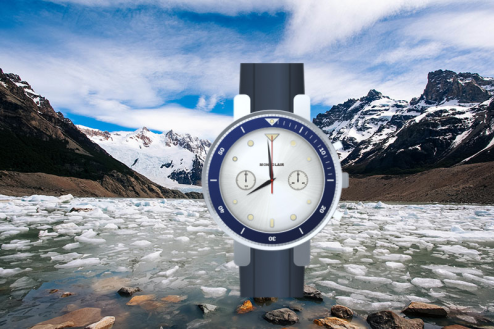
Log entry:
**7:59**
